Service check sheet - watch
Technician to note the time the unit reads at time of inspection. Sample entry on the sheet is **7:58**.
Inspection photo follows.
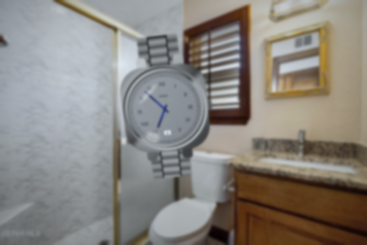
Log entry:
**6:53**
